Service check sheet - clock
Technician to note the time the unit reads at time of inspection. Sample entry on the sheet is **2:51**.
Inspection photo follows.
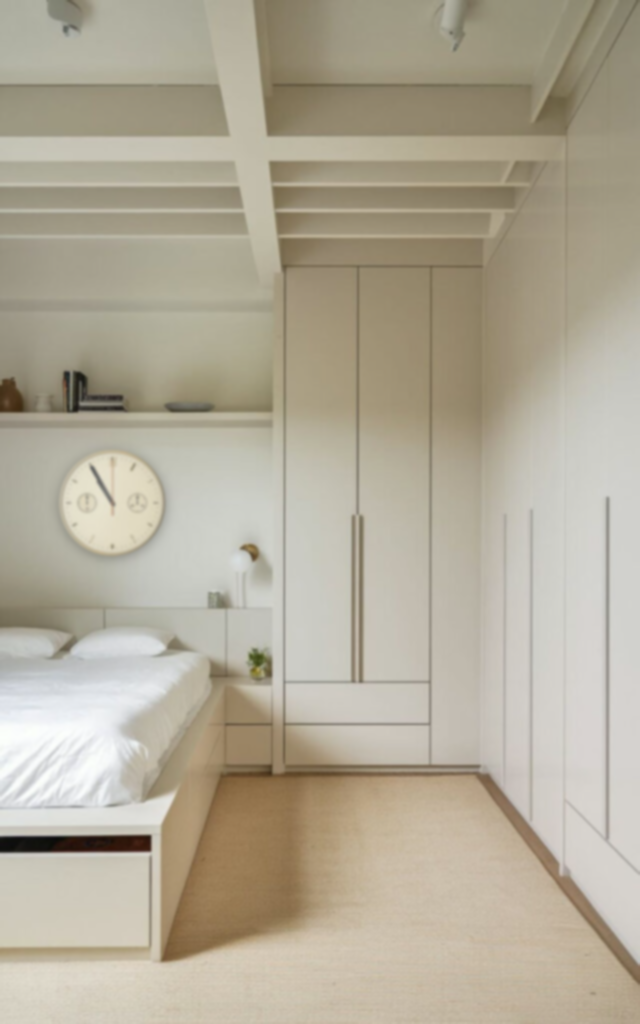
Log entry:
**10:55**
